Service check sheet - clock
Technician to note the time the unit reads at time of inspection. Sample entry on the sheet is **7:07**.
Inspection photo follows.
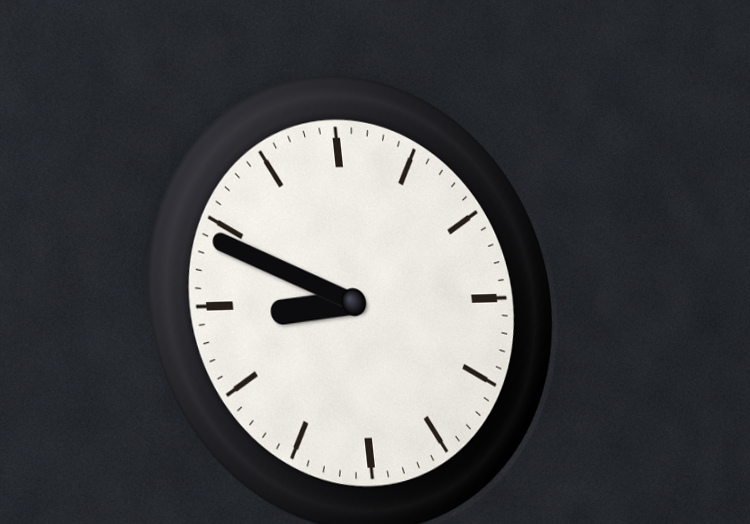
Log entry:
**8:49**
